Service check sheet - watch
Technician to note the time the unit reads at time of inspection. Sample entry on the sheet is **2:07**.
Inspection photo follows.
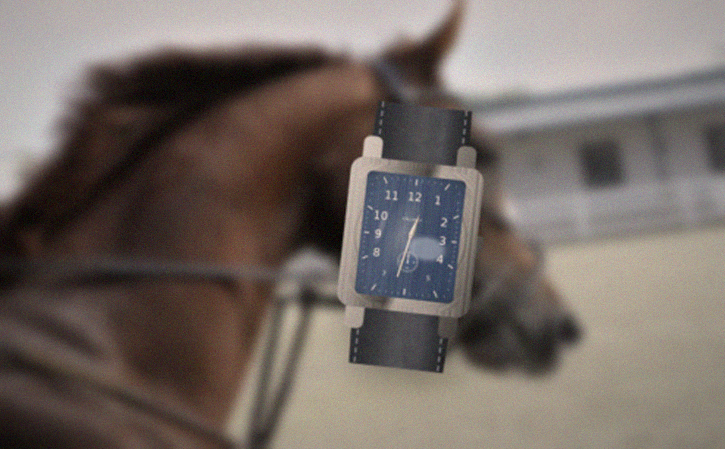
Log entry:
**12:32**
